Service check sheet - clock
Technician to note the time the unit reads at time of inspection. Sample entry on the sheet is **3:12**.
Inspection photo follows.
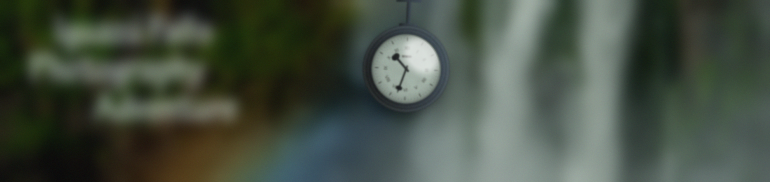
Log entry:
**10:33**
